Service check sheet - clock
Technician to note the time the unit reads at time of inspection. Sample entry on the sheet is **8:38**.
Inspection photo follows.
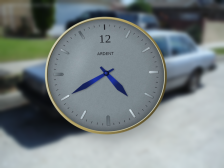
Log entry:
**4:40**
